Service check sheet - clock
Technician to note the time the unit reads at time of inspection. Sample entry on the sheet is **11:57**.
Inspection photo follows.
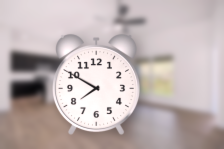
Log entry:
**7:50**
